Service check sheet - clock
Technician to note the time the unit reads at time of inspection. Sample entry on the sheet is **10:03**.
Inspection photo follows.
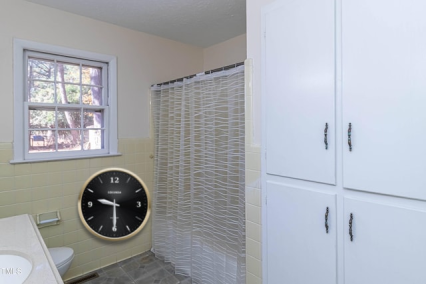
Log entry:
**9:30**
